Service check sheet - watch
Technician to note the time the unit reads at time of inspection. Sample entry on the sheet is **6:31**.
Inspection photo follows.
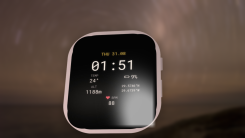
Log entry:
**1:51**
